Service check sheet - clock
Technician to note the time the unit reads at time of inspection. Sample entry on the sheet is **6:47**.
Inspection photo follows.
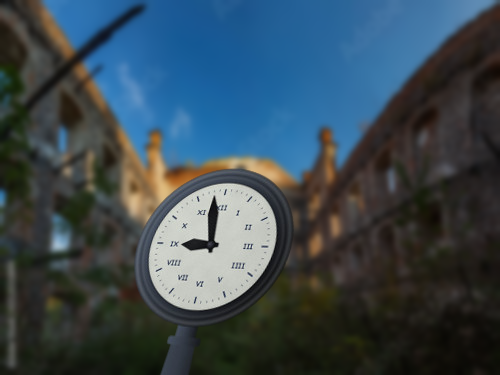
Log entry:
**8:58**
